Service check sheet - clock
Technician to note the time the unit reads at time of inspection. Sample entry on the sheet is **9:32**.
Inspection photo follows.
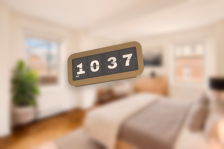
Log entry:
**10:37**
